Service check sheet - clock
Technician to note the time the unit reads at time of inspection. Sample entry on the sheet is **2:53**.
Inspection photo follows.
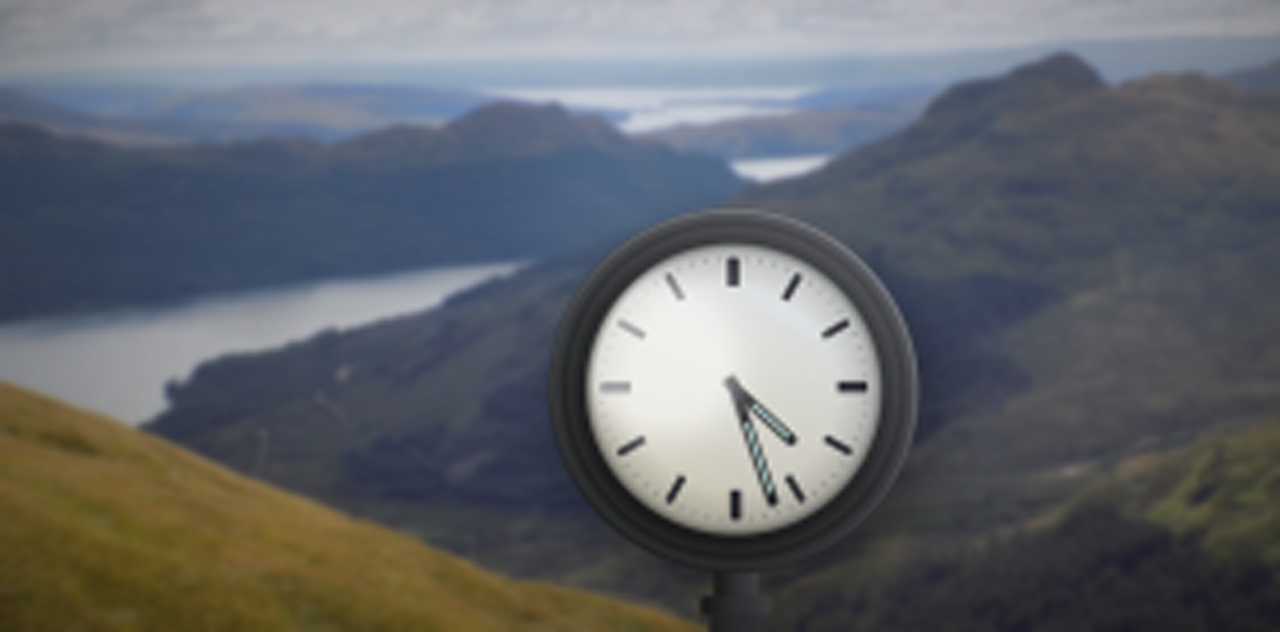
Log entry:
**4:27**
